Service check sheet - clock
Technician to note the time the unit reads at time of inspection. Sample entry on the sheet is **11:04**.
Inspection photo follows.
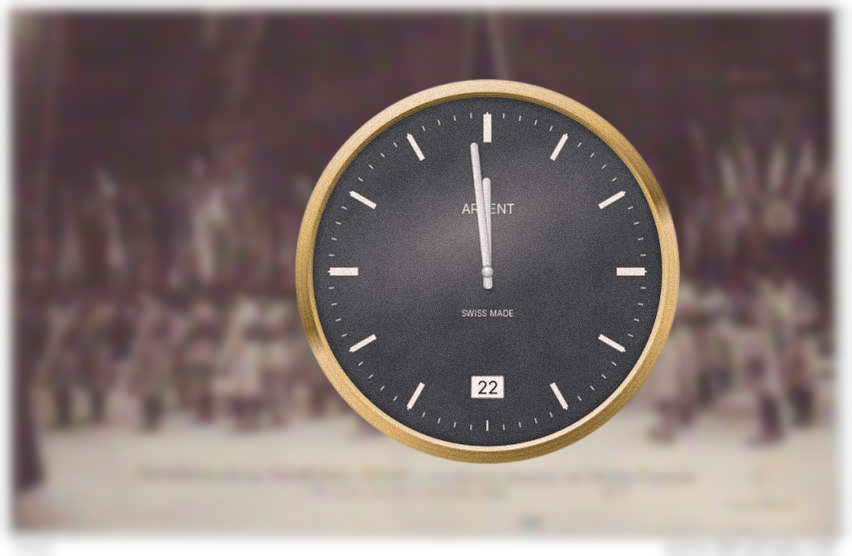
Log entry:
**11:59**
